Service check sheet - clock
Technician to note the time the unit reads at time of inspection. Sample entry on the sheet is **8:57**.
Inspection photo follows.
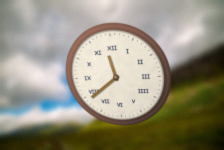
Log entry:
**11:39**
